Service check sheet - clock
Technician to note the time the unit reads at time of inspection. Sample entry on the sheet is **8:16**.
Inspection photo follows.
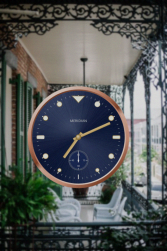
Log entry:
**7:11**
